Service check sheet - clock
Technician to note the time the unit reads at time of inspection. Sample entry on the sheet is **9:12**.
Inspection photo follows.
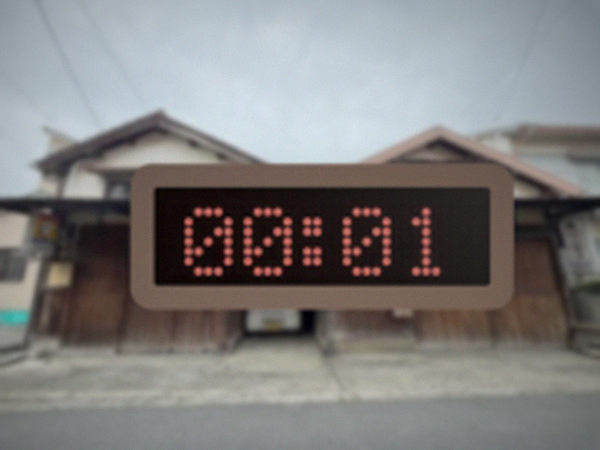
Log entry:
**0:01**
